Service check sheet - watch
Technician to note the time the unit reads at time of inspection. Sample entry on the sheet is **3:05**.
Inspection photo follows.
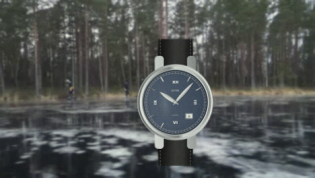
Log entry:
**10:07**
